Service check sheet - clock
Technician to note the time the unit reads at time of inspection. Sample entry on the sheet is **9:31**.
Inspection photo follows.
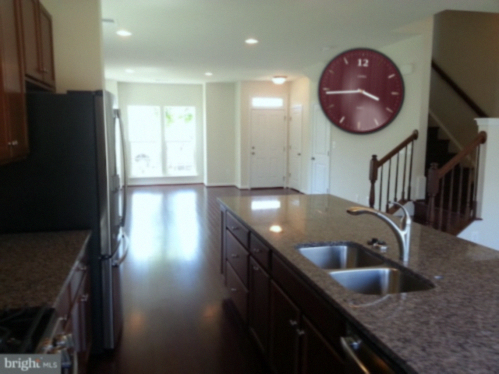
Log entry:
**3:44**
